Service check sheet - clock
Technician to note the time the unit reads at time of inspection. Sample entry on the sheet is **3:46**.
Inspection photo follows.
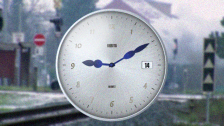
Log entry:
**9:10**
